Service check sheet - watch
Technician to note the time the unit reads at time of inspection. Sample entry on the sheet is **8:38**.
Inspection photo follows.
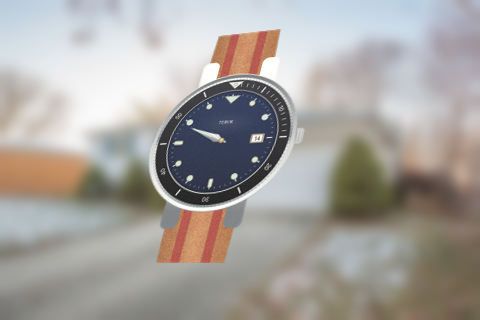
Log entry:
**9:49**
